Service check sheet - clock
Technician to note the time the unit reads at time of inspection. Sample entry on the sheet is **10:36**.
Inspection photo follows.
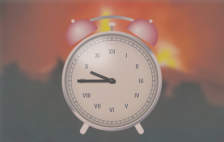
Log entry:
**9:45**
